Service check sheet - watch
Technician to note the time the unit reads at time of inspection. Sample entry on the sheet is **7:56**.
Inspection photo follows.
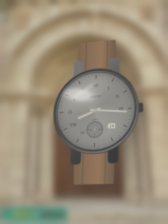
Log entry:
**8:16**
